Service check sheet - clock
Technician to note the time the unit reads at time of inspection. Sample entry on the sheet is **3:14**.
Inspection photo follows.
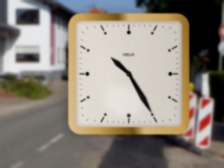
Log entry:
**10:25**
